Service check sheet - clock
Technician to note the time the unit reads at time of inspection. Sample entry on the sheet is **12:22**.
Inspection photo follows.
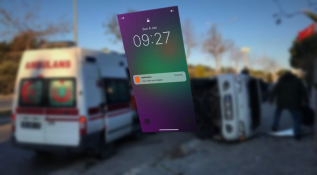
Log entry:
**9:27**
